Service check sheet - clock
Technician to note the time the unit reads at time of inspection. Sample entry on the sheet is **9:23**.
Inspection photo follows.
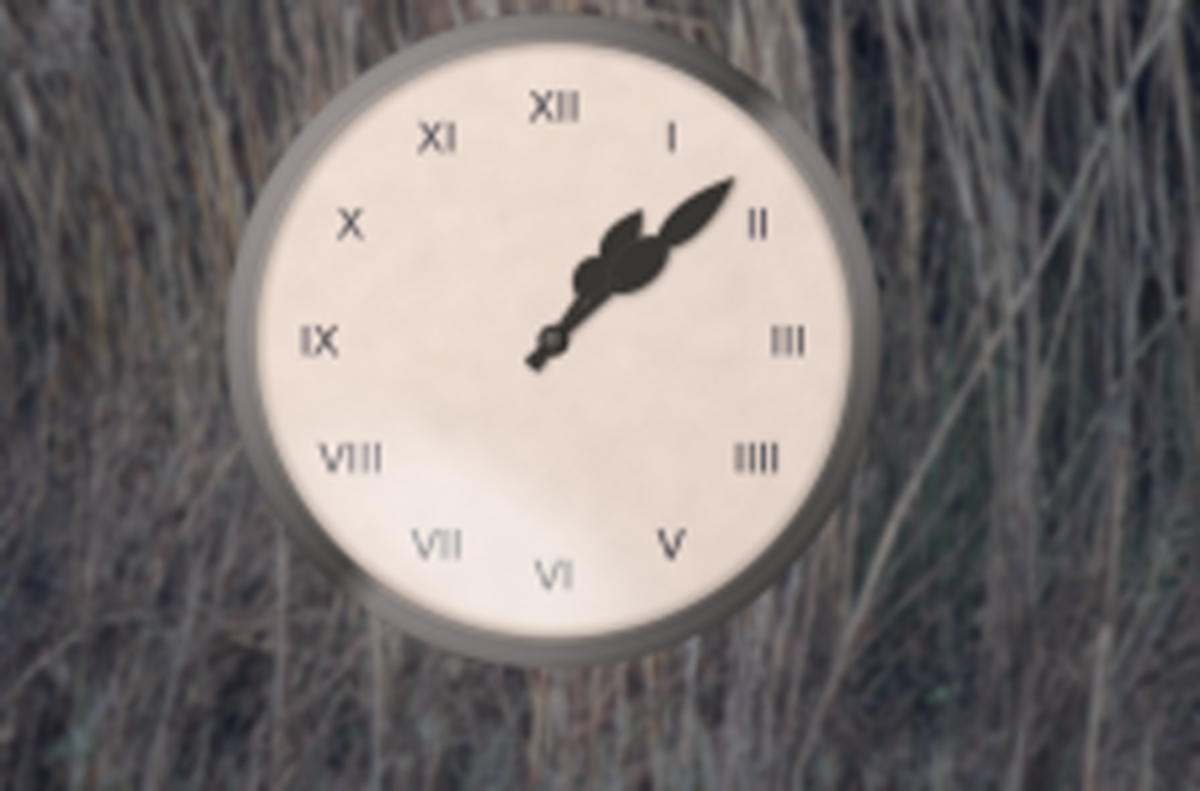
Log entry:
**1:08**
